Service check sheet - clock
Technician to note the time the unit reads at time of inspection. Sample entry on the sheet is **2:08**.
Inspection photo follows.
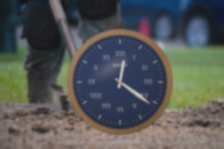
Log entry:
**12:21**
